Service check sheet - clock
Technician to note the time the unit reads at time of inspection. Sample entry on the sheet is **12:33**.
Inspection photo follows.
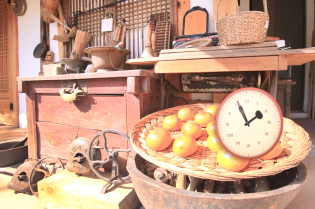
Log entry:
**1:56**
